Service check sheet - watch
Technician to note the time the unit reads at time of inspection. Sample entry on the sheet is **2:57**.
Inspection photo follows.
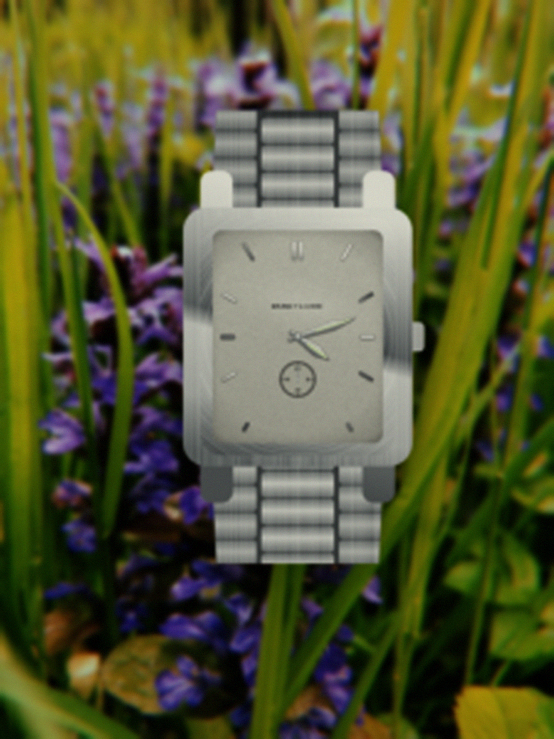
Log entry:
**4:12**
